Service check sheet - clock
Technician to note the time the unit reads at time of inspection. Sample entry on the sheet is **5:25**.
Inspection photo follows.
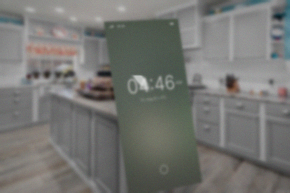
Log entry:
**4:46**
